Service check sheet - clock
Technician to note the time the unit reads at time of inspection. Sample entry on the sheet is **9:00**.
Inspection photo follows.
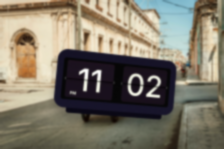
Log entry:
**11:02**
